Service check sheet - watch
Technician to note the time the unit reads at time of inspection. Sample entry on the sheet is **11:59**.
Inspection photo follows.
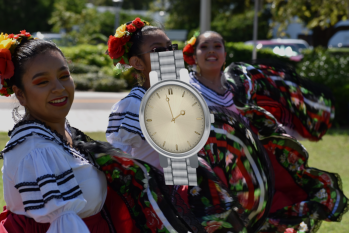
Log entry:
**1:58**
